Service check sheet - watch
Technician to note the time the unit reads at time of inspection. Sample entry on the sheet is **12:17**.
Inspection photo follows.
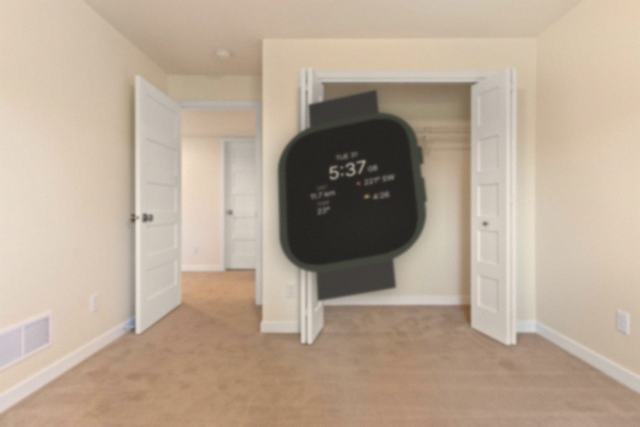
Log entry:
**5:37**
